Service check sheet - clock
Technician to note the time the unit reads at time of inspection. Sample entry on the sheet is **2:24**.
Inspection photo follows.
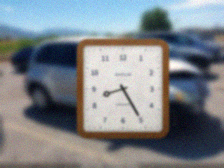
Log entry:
**8:25**
